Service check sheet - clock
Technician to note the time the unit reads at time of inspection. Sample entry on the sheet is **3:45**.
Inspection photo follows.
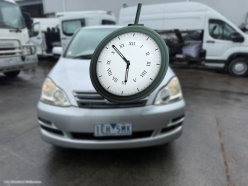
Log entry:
**5:52**
